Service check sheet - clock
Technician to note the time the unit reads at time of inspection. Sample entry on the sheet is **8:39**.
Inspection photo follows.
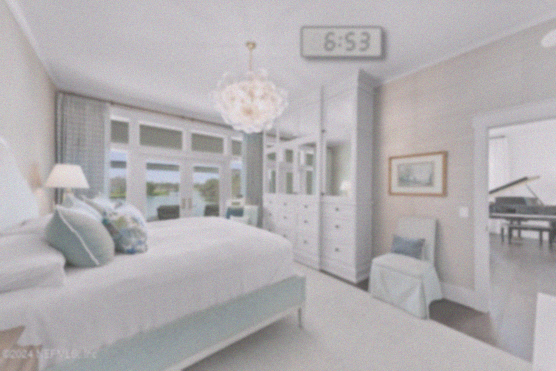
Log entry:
**6:53**
